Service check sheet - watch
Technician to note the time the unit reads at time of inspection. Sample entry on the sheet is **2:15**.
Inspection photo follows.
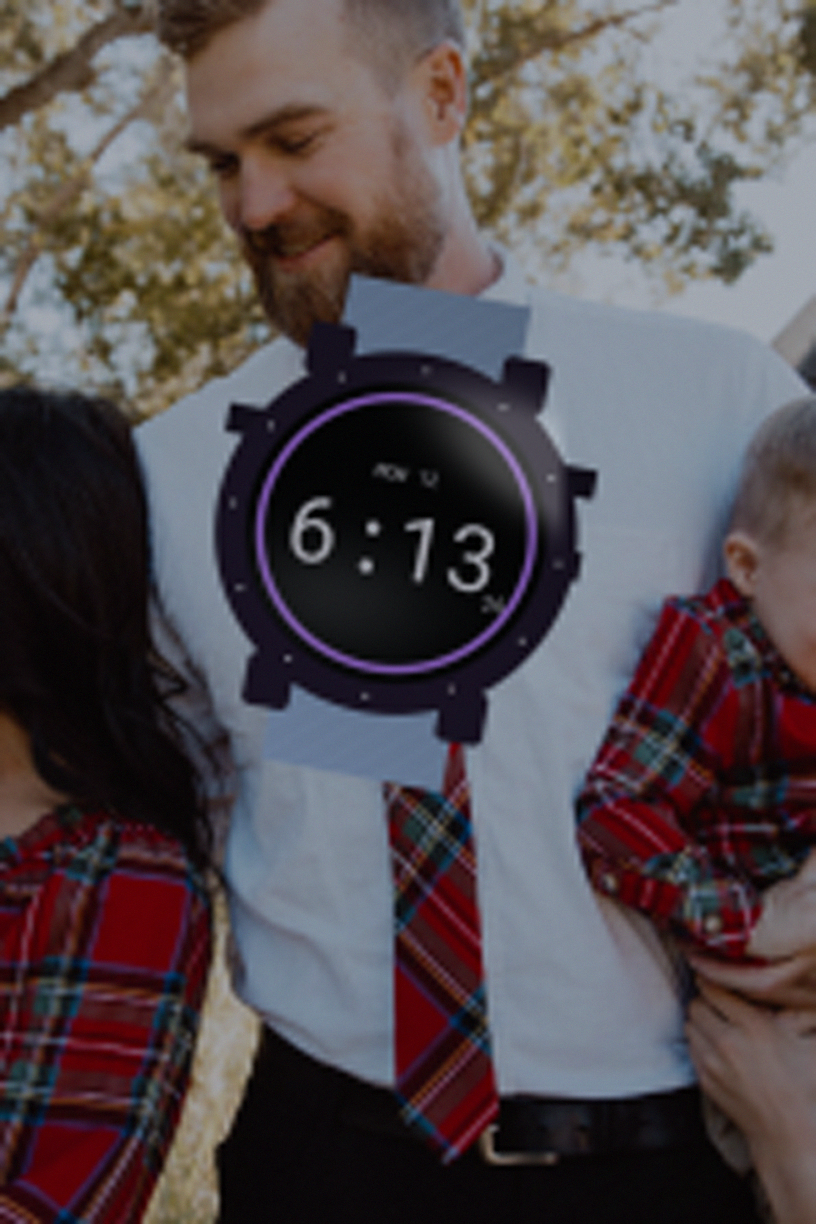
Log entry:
**6:13**
